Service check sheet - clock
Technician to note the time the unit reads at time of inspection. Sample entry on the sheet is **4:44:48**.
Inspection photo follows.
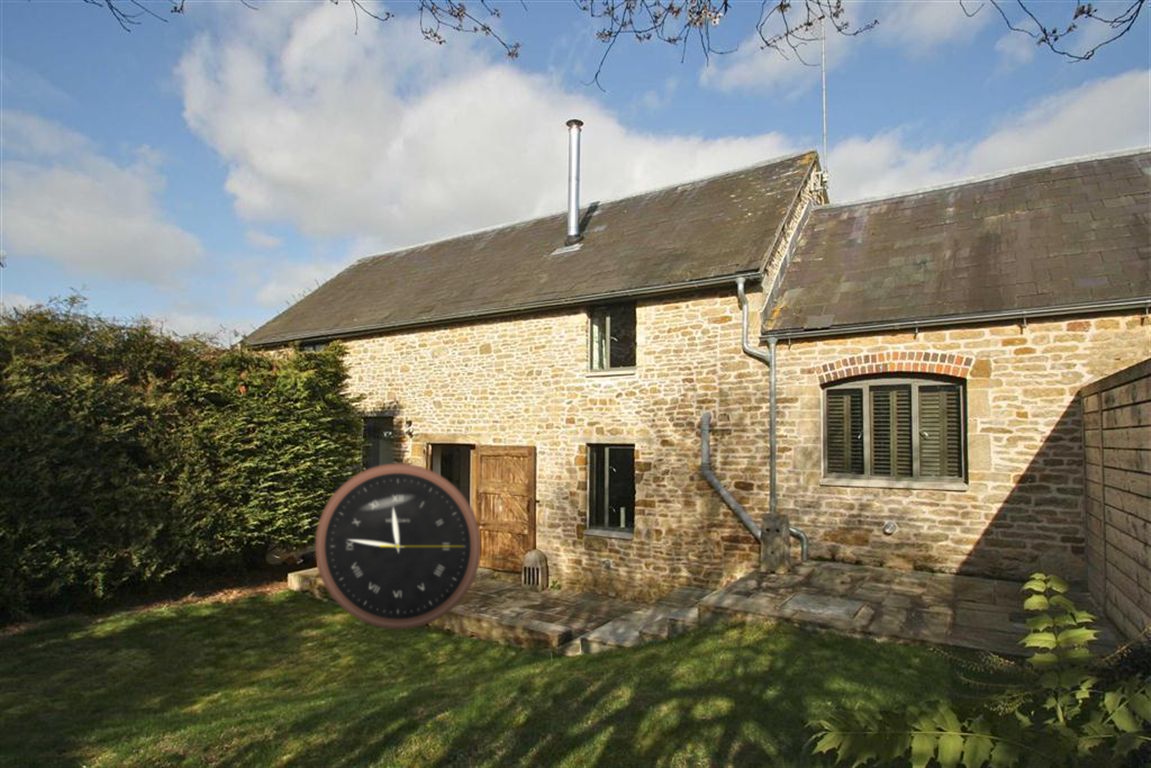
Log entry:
**11:46:15**
